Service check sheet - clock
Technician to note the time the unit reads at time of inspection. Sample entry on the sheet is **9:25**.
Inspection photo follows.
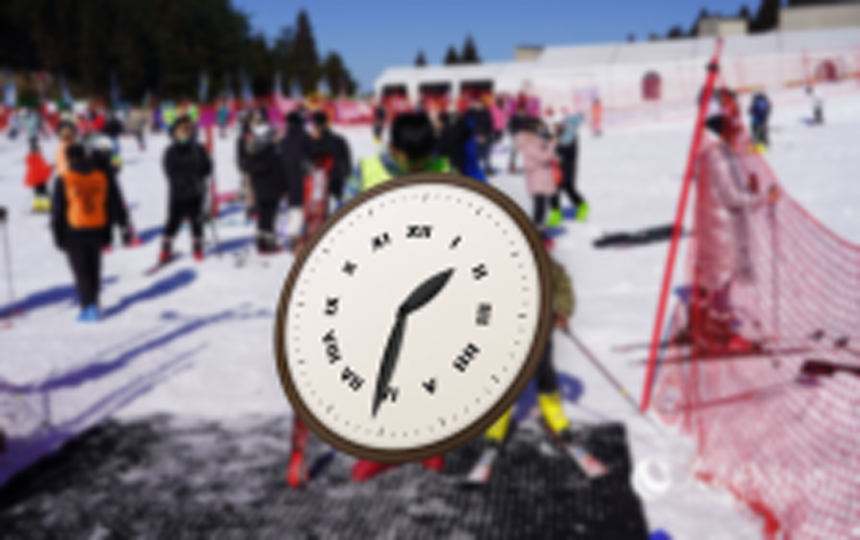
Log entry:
**1:31**
